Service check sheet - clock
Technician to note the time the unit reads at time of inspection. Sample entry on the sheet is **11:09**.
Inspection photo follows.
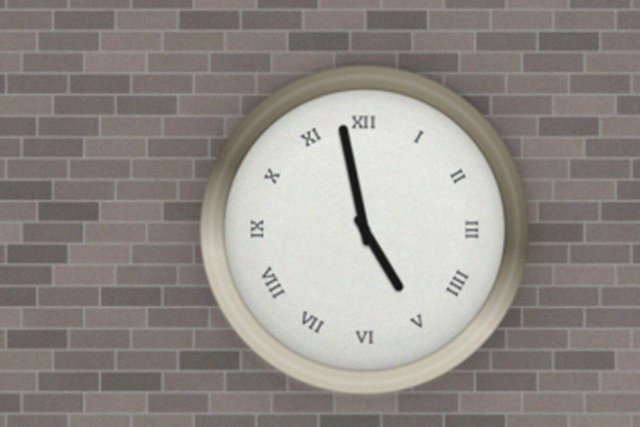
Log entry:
**4:58**
